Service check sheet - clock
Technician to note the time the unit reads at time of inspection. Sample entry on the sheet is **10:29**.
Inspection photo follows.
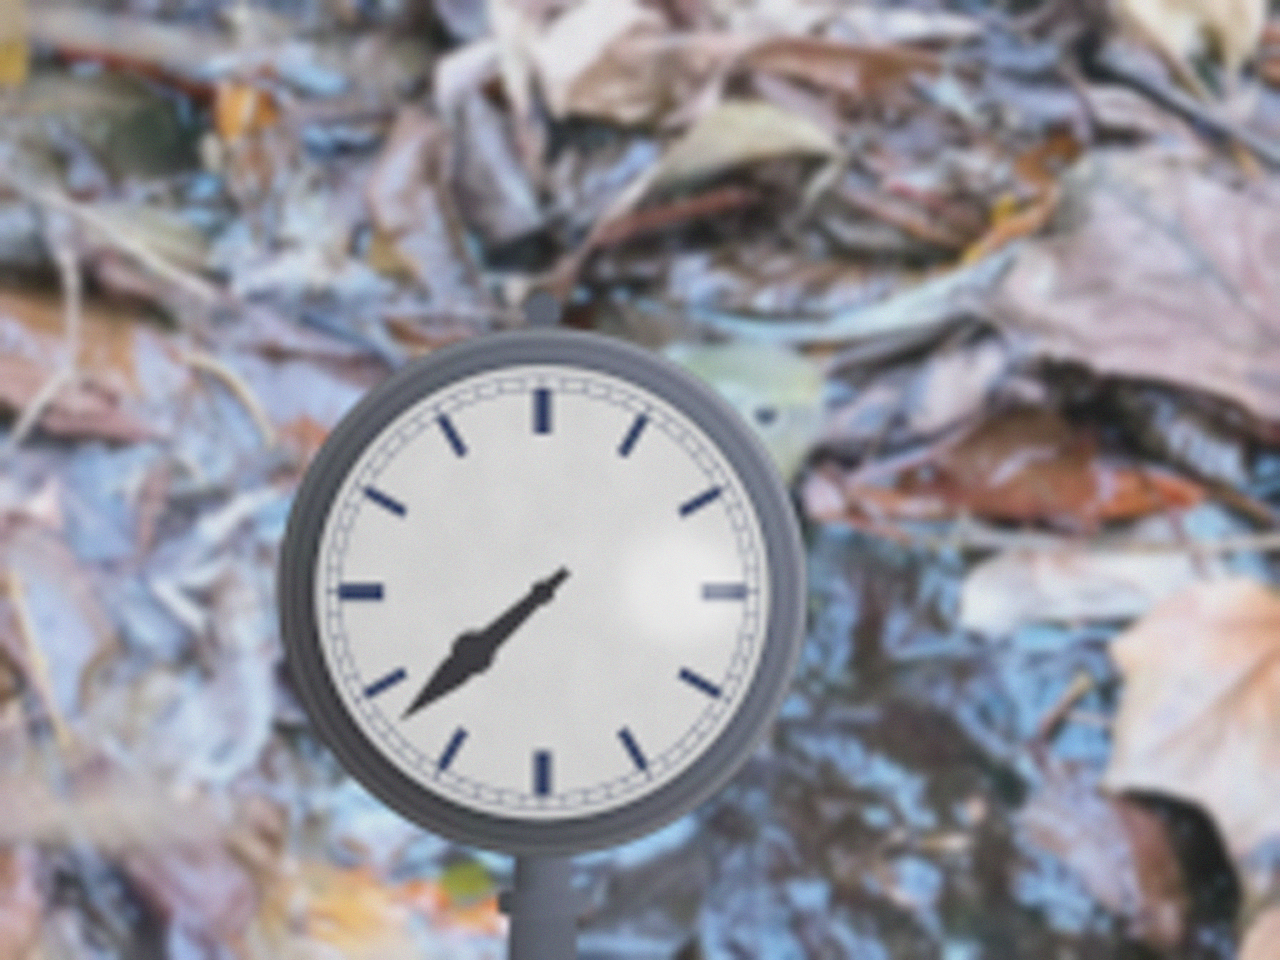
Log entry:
**7:38**
